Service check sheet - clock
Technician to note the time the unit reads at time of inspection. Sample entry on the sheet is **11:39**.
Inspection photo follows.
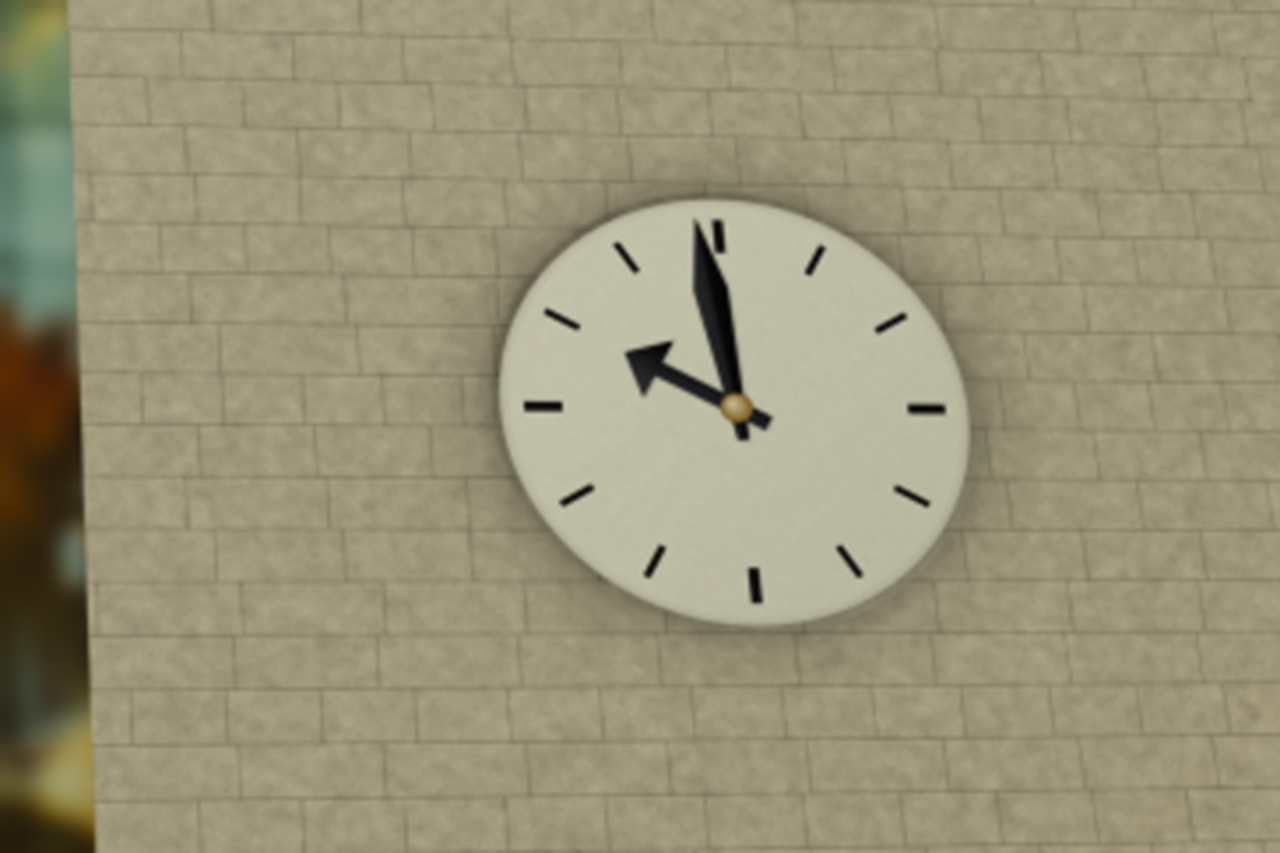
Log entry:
**9:59**
